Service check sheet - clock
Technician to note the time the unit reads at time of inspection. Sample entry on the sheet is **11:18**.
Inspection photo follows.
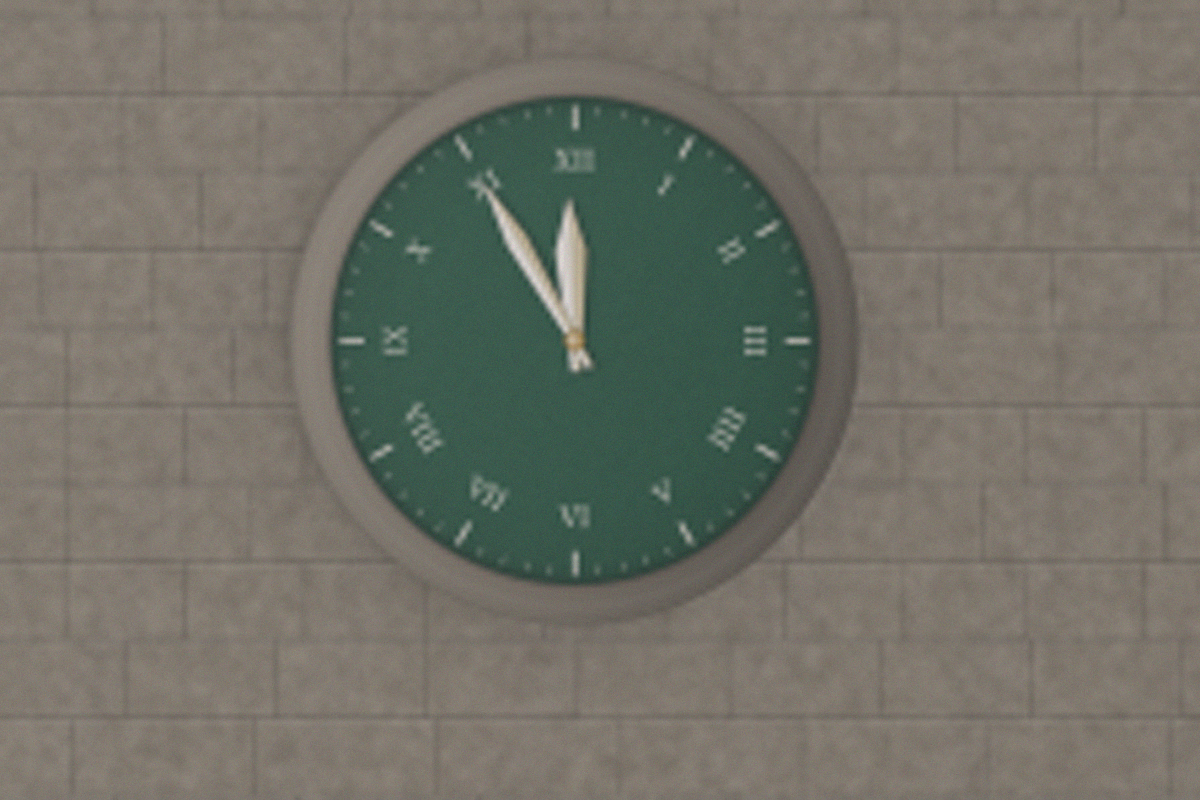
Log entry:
**11:55**
